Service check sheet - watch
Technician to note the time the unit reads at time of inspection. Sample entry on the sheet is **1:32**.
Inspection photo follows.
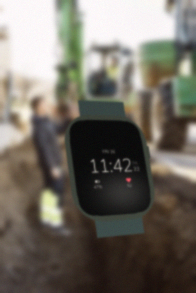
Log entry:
**11:42**
